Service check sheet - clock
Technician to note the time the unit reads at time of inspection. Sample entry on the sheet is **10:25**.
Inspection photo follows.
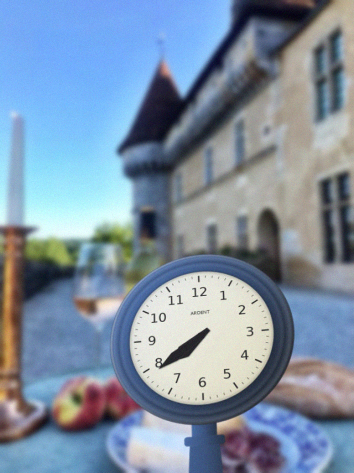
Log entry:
**7:39**
